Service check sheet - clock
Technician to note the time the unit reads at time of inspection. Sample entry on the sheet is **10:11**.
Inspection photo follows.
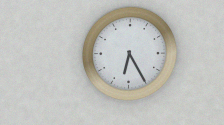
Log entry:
**6:25**
